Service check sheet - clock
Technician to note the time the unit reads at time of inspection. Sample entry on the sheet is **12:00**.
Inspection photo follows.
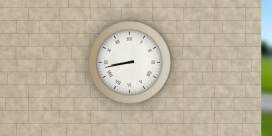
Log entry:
**8:43**
